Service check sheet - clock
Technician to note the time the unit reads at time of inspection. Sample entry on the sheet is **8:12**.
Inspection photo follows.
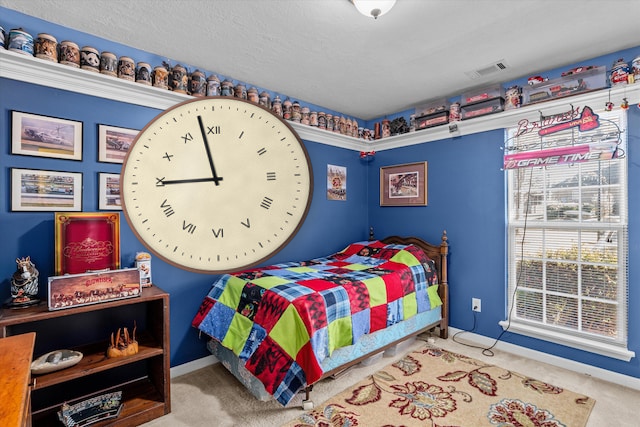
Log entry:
**8:58**
